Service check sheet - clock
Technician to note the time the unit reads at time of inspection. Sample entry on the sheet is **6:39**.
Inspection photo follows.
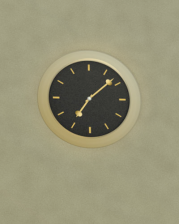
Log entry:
**7:08**
